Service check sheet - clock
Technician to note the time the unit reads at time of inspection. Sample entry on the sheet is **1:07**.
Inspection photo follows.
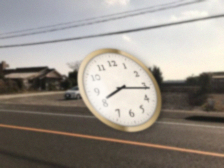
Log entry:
**8:16**
